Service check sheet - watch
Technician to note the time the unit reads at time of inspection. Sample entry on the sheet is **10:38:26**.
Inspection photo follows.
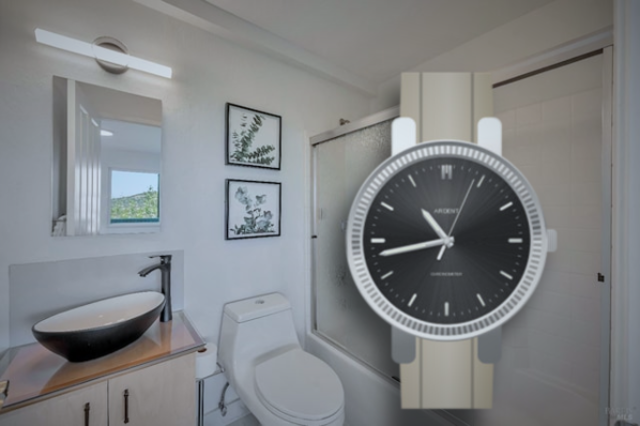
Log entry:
**10:43:04**
